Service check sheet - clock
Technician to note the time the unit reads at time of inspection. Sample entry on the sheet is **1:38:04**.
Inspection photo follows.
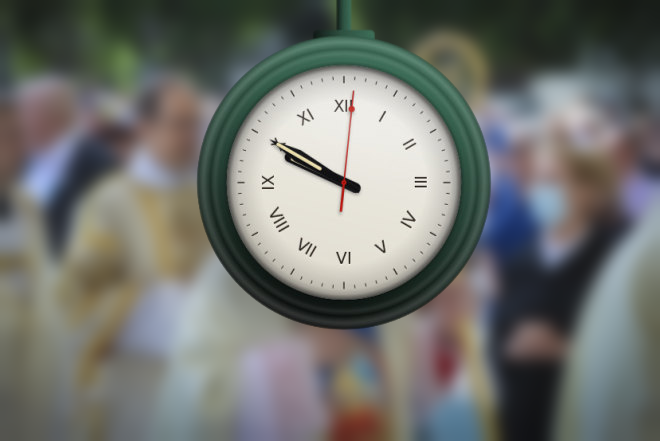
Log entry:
**9:50:01**
